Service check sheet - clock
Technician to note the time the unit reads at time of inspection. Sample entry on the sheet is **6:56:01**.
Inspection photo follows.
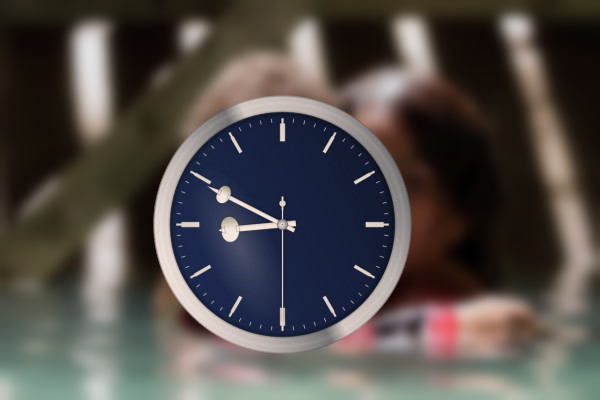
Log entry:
**8:49:30**
